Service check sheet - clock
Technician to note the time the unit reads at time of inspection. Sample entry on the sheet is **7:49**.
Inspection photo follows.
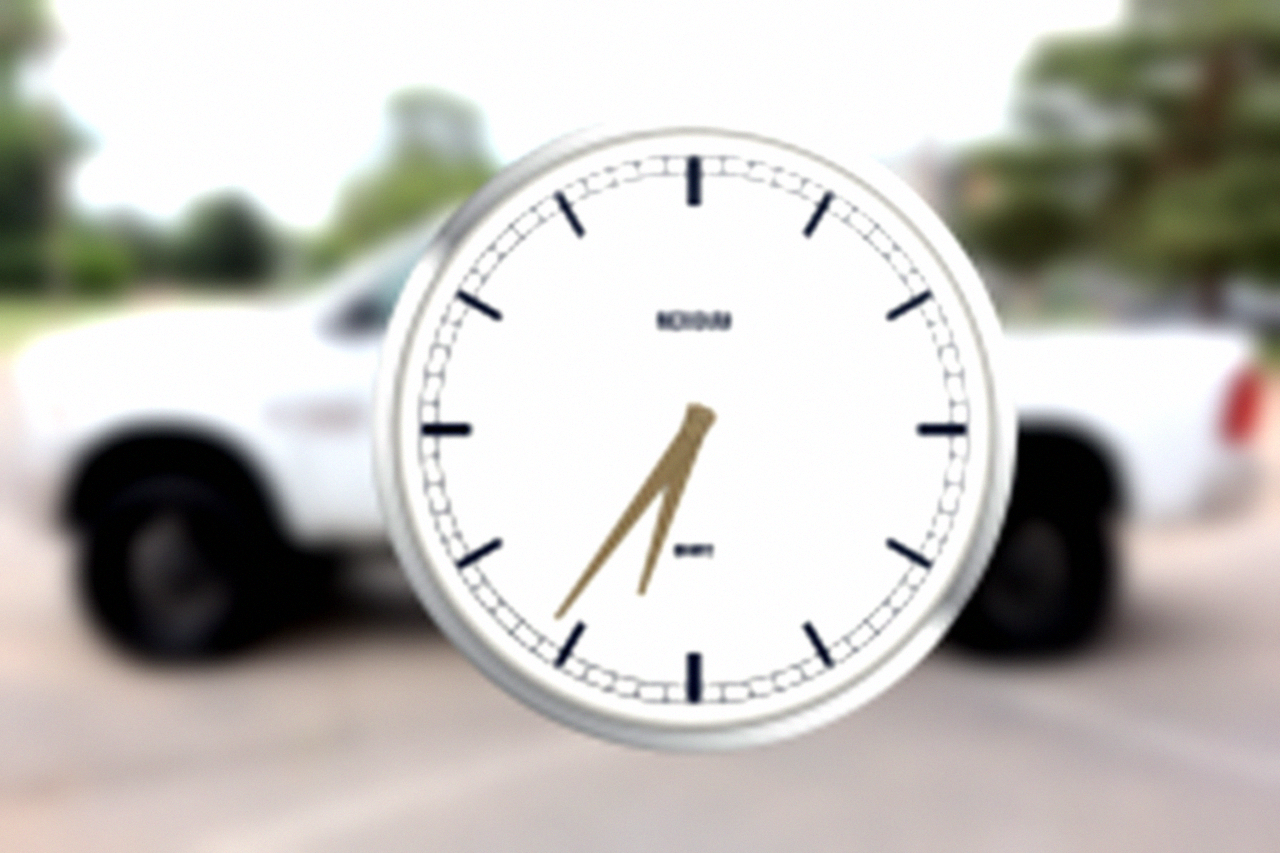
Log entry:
**6:36**
